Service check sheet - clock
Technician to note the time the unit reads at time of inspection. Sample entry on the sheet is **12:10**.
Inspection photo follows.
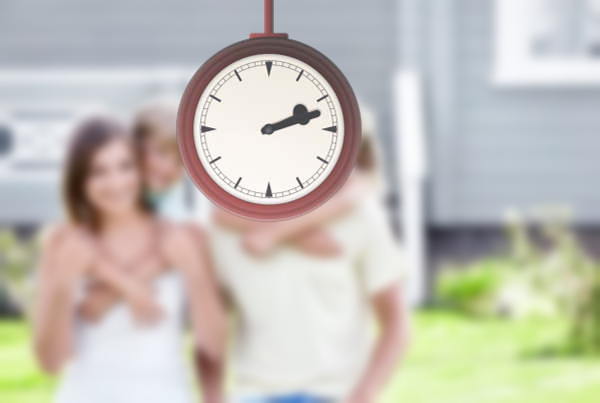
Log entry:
**2:12**
